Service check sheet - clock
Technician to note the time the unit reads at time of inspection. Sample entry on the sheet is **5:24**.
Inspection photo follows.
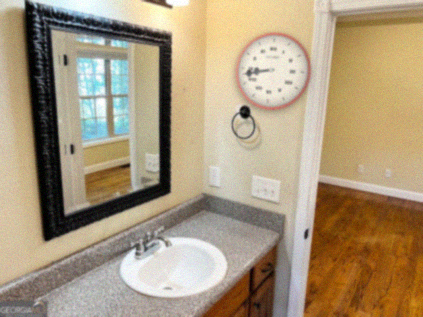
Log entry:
**8:43**
